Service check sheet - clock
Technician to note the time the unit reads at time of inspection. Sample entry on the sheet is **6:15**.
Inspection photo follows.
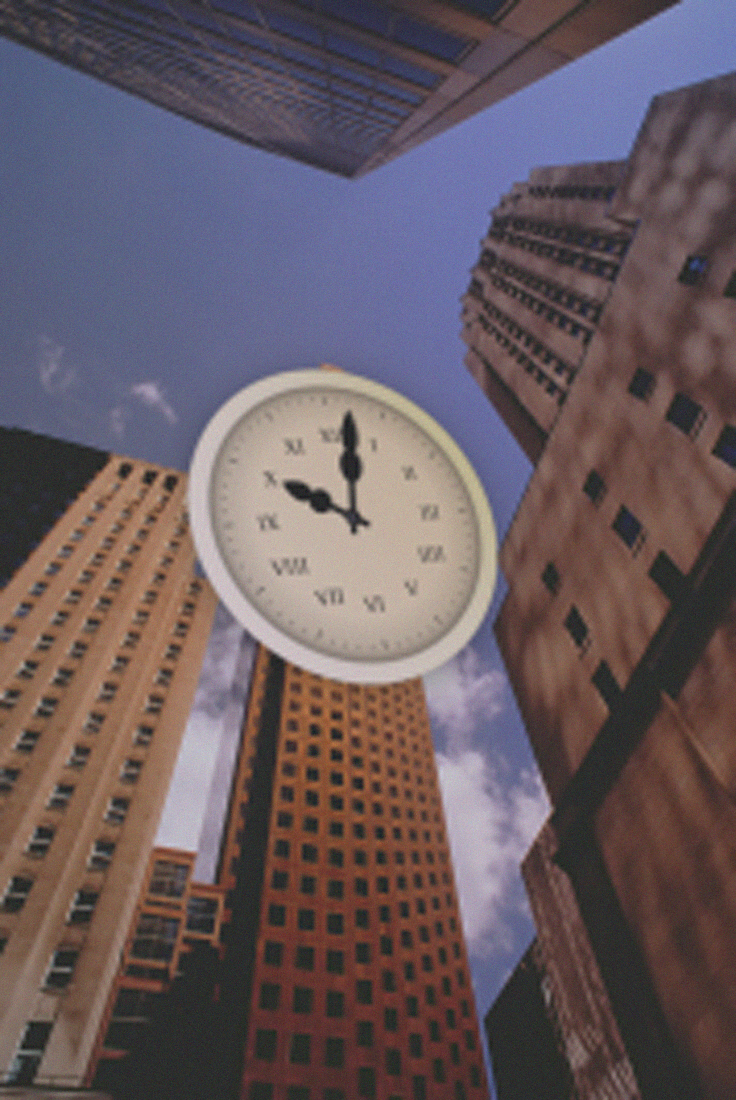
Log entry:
**10:02**
